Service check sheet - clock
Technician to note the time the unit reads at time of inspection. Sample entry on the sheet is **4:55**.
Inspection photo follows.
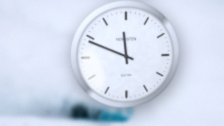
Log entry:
**11:49**
